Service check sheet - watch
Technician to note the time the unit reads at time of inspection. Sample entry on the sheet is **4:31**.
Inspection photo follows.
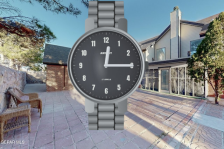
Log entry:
**12:15**
